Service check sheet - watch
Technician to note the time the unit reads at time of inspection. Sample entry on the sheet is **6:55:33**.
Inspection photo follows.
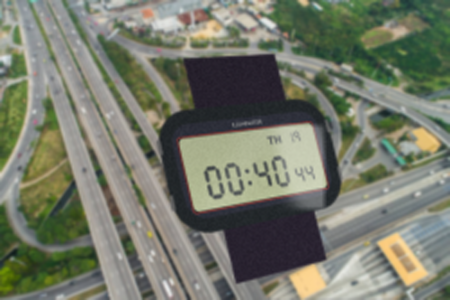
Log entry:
**0:40:44**
